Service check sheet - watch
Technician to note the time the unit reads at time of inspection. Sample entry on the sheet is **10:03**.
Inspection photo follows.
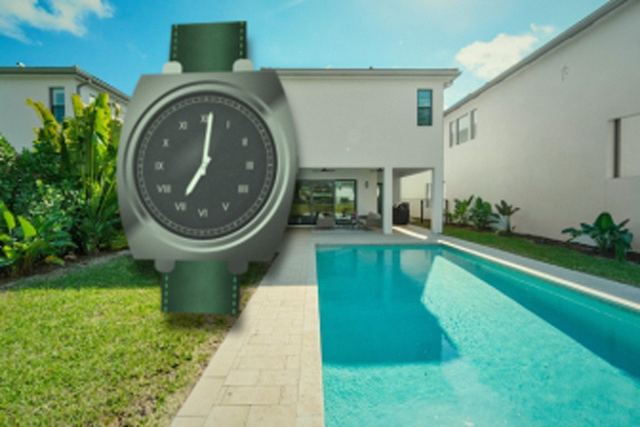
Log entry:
**7:01**
